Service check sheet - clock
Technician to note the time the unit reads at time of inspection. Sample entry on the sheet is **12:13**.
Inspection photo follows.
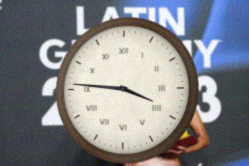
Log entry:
**3:46**
